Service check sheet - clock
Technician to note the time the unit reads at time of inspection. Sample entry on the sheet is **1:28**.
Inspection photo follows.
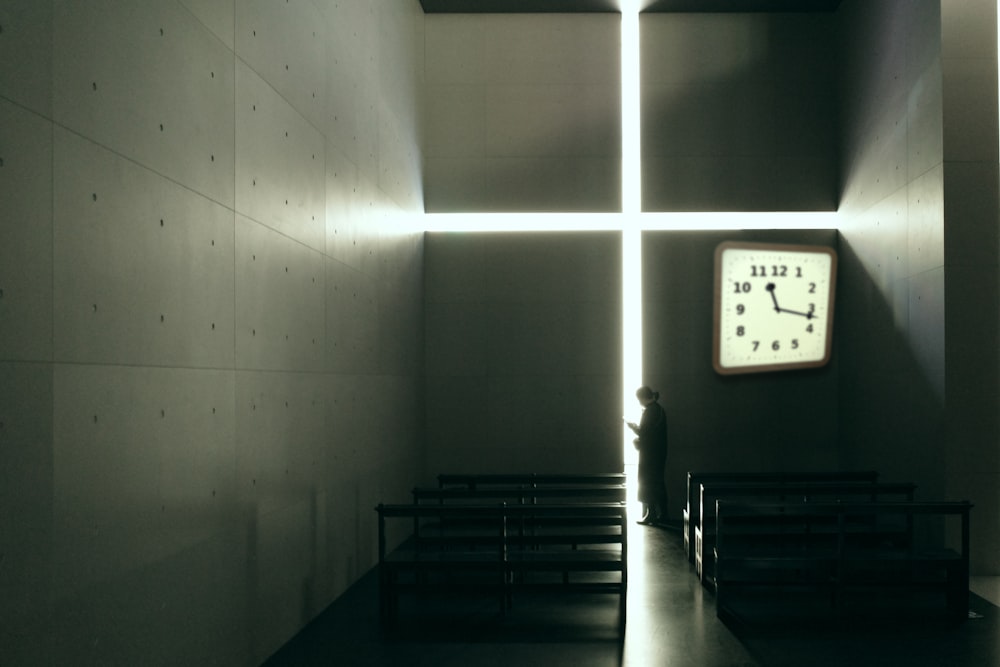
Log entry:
**11:17**
